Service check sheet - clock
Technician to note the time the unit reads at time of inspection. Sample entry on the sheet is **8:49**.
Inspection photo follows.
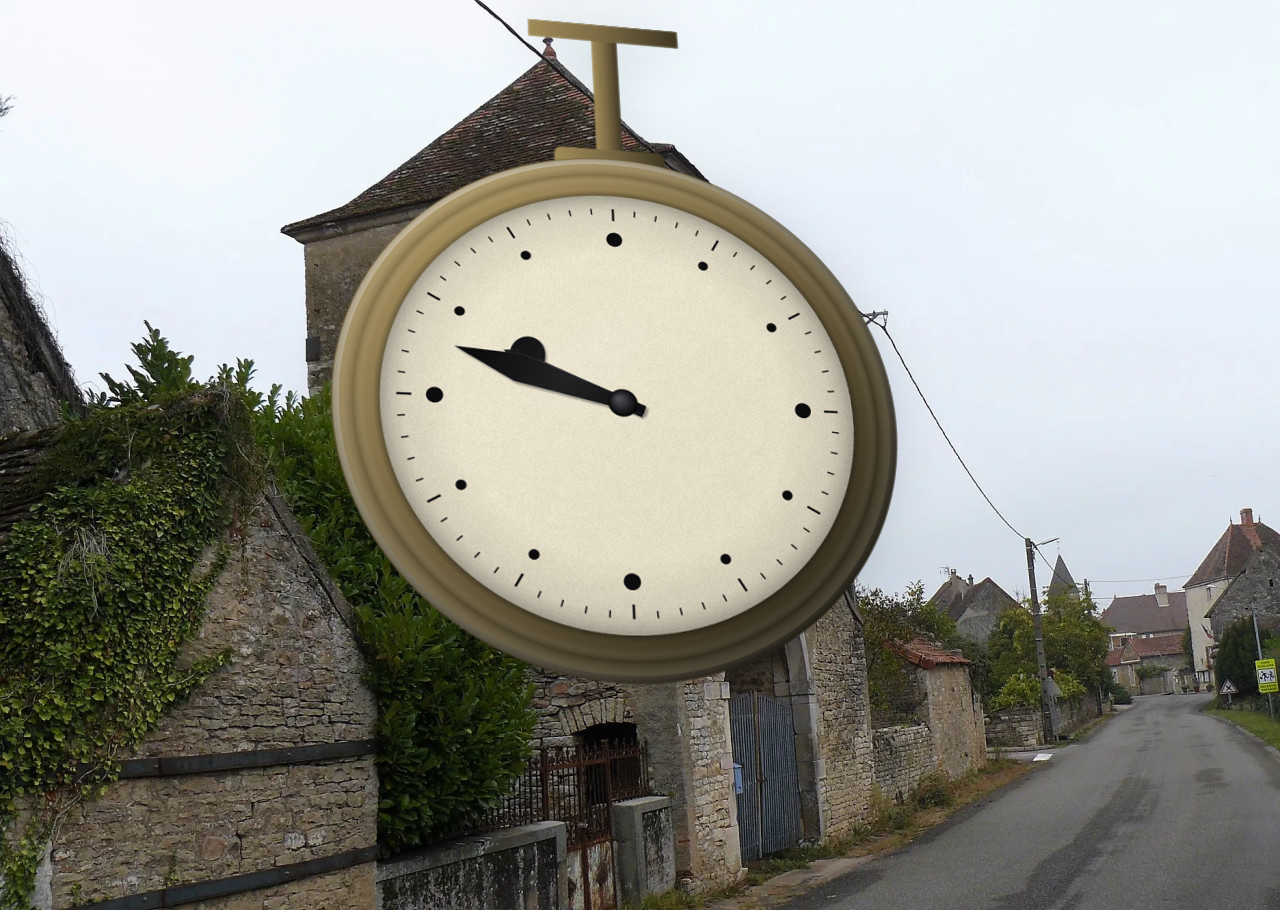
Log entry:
**9:48**
